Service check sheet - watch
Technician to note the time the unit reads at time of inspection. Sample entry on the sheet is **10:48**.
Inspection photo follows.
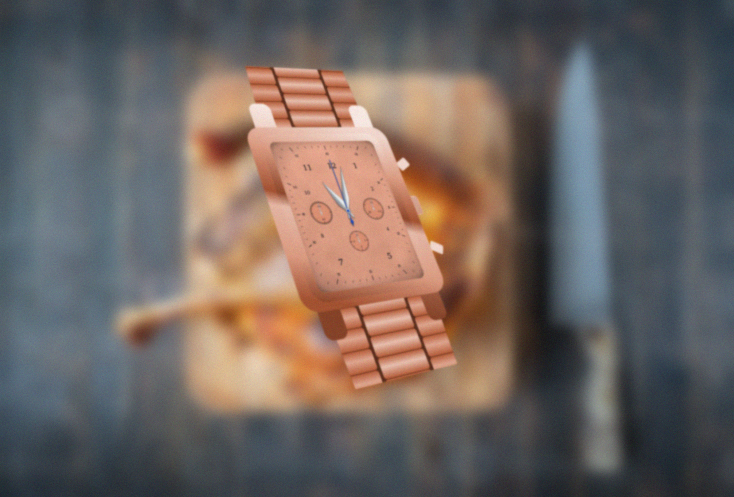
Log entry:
**11:02**
